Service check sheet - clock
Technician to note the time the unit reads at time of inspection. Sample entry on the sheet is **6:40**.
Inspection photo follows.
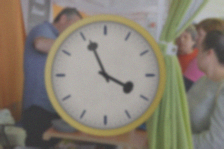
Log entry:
**3:56**
